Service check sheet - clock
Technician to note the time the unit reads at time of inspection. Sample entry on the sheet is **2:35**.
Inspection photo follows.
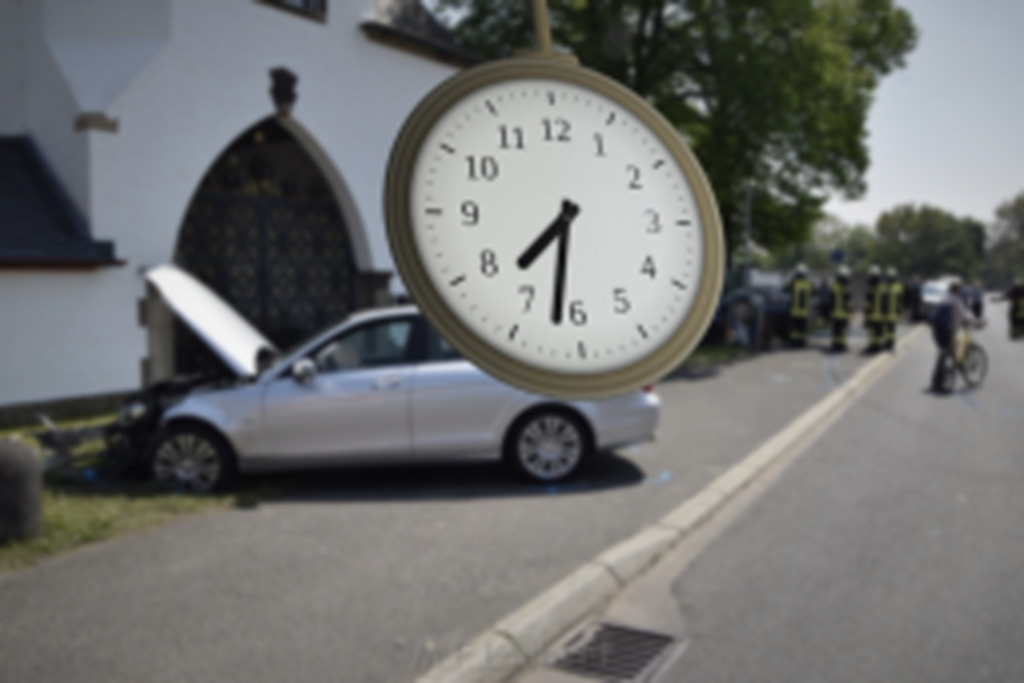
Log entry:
**7:32**
